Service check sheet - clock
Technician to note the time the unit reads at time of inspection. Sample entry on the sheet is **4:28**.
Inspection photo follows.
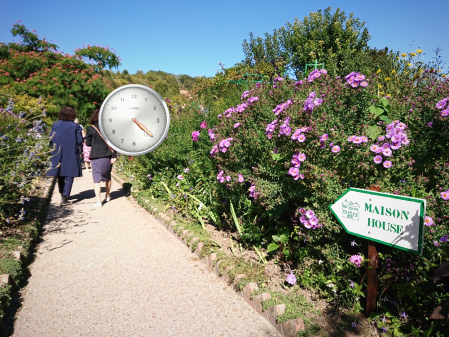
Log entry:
**4:22**
